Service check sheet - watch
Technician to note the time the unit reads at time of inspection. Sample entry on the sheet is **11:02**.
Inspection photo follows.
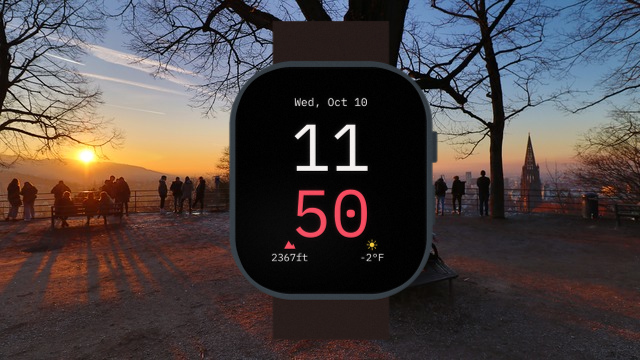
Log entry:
**11:50**
